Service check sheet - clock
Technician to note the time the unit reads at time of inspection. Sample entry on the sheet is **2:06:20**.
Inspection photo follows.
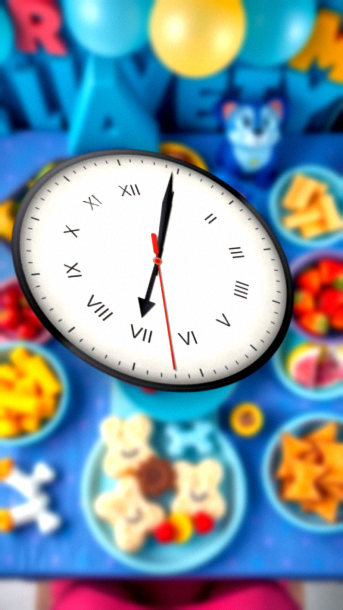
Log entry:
**7:04:32**
